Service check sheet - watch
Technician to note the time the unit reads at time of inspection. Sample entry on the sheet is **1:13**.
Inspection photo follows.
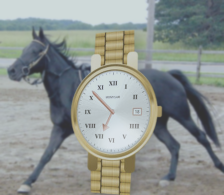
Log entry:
**6:52**
